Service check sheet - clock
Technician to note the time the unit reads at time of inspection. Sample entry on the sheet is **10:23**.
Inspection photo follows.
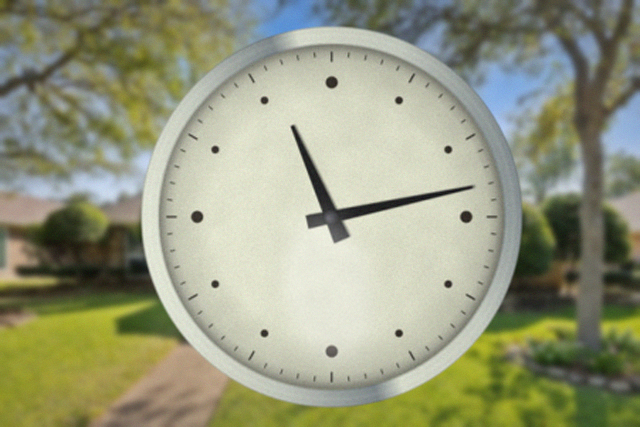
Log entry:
**11:13**
